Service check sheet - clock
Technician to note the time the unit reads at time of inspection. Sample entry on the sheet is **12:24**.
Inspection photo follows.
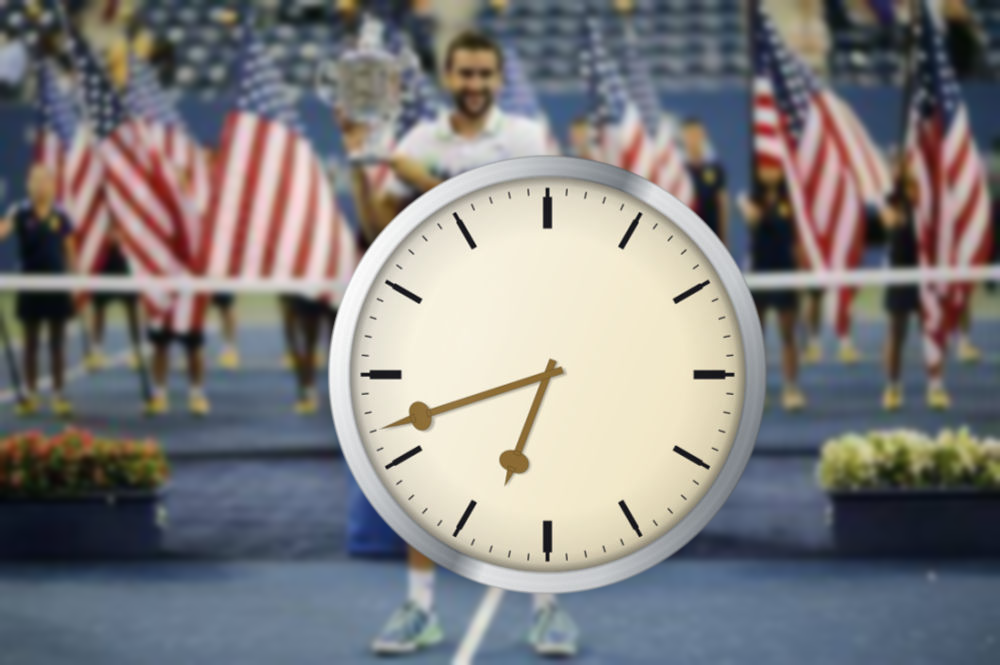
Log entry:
**6:42**
